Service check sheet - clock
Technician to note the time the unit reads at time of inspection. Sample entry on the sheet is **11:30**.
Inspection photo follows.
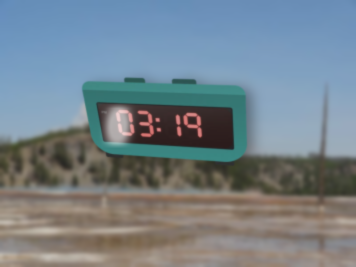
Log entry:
**3:19**
